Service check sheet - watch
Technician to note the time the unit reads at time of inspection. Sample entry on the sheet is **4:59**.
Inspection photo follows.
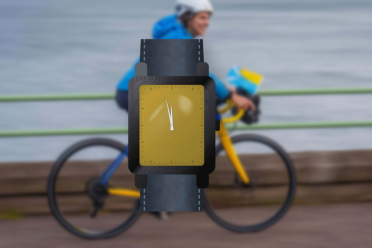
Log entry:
**11:58**
